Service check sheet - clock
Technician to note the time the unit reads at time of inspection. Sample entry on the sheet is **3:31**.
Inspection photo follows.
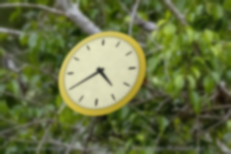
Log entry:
**4:40**
